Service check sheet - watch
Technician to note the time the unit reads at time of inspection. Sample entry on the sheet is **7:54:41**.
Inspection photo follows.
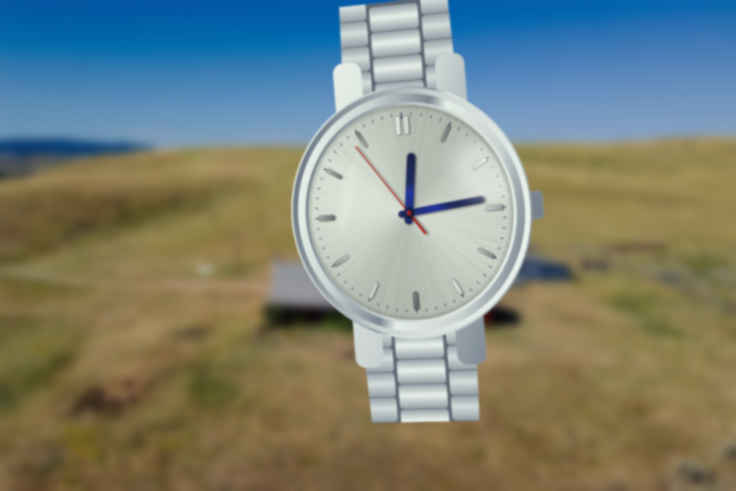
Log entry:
**12:13:54**
